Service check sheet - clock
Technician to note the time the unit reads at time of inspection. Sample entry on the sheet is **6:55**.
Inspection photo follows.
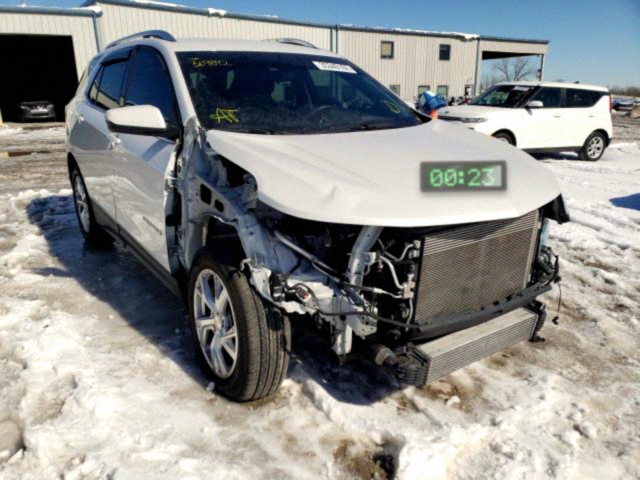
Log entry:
**0:23**
